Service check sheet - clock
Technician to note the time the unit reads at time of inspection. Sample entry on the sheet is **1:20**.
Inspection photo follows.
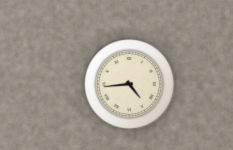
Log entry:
**4:44**
